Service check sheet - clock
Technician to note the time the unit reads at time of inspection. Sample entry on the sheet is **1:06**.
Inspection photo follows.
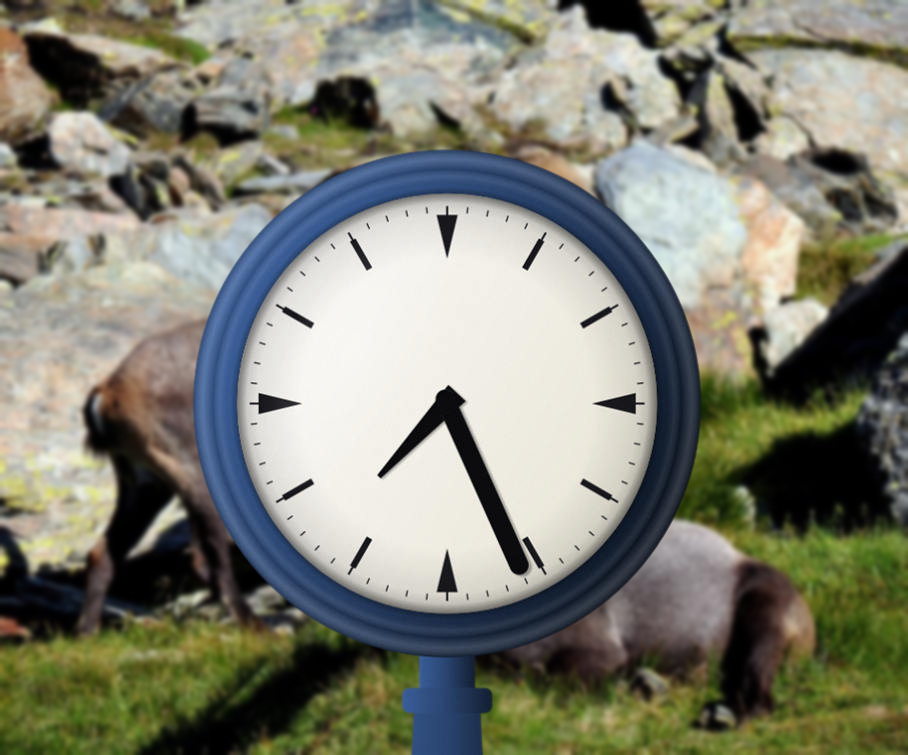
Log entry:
**7:26**
